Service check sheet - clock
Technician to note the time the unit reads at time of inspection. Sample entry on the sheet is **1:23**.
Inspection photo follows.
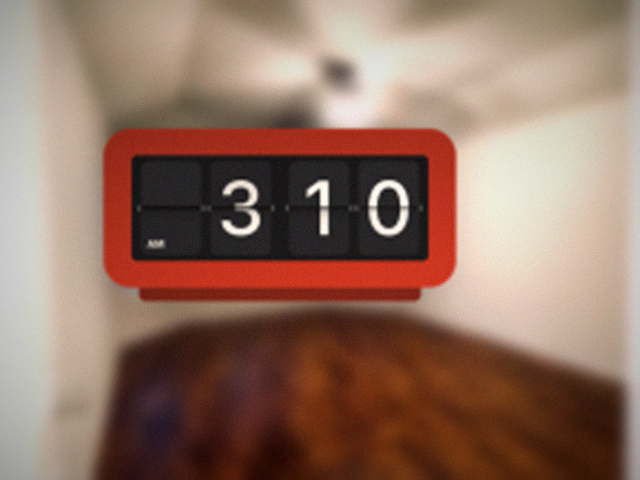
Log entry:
**3:10**
